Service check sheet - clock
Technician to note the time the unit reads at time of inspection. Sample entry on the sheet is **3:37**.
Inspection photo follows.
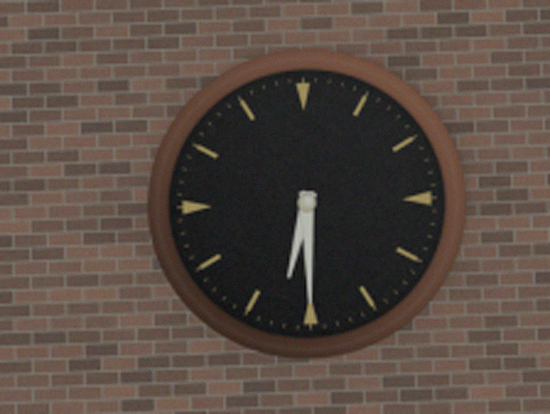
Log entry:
**6:30**
